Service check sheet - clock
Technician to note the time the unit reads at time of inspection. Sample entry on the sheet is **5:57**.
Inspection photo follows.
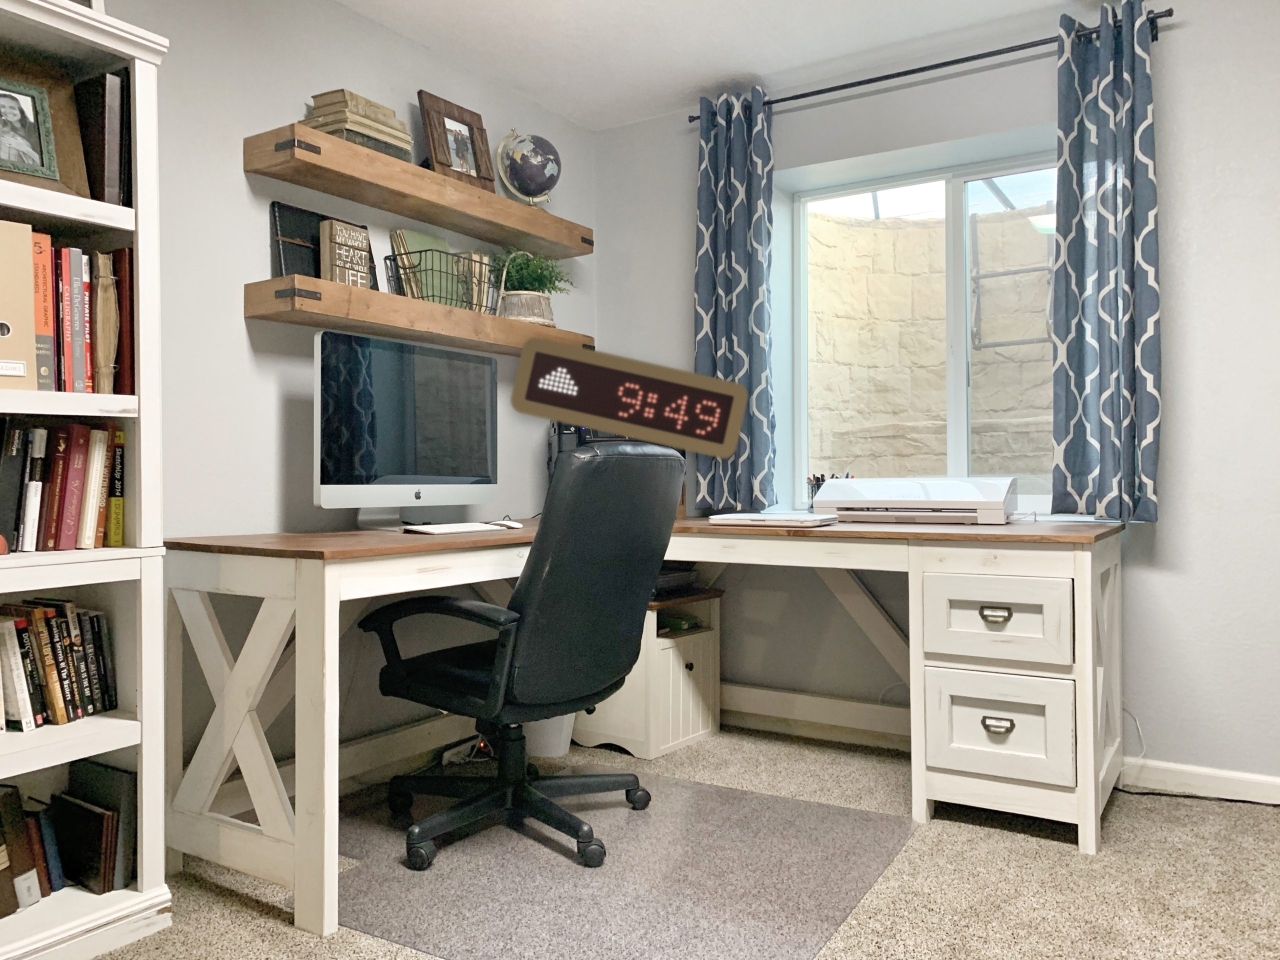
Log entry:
**9:49**
